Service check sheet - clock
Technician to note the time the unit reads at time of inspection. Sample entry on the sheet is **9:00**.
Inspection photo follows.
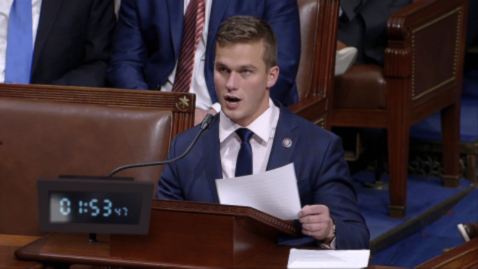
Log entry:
**1:53**
